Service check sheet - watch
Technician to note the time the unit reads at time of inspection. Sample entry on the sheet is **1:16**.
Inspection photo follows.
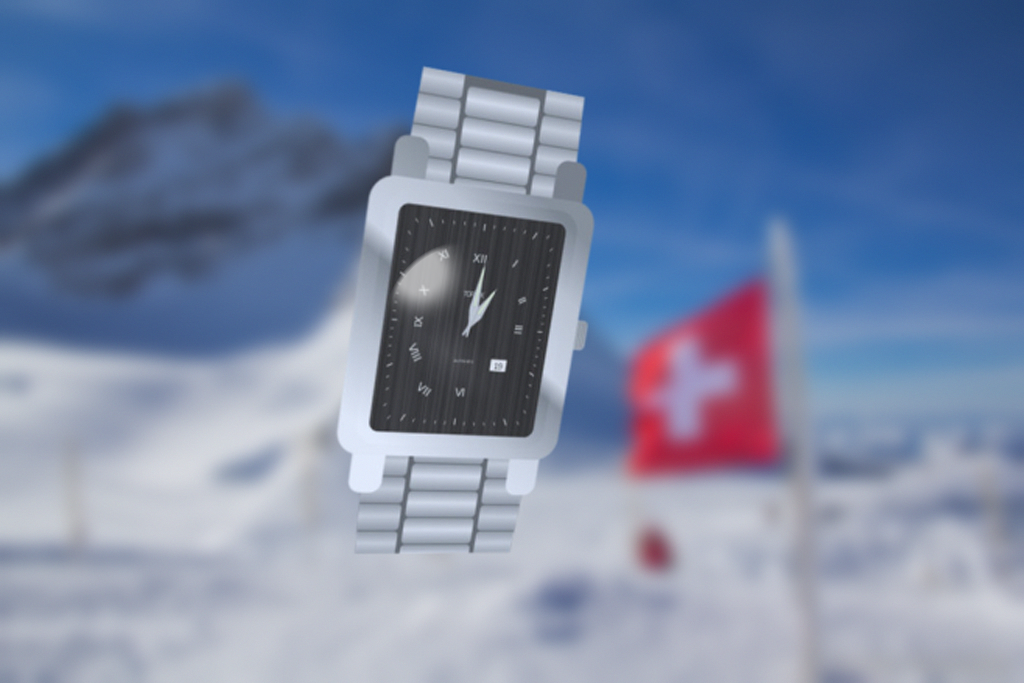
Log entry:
**1:01**
